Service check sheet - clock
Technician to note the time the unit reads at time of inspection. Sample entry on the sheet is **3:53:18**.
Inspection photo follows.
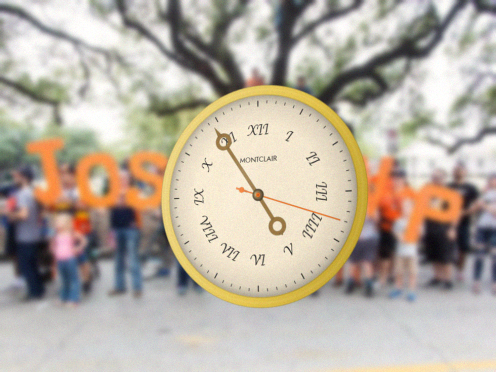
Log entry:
**4:54:18**
